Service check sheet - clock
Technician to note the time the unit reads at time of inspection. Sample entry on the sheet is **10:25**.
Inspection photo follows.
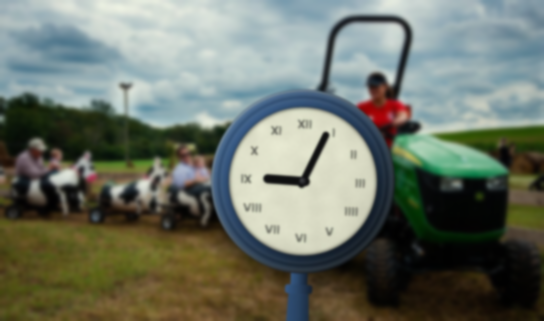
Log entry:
**9:04**
